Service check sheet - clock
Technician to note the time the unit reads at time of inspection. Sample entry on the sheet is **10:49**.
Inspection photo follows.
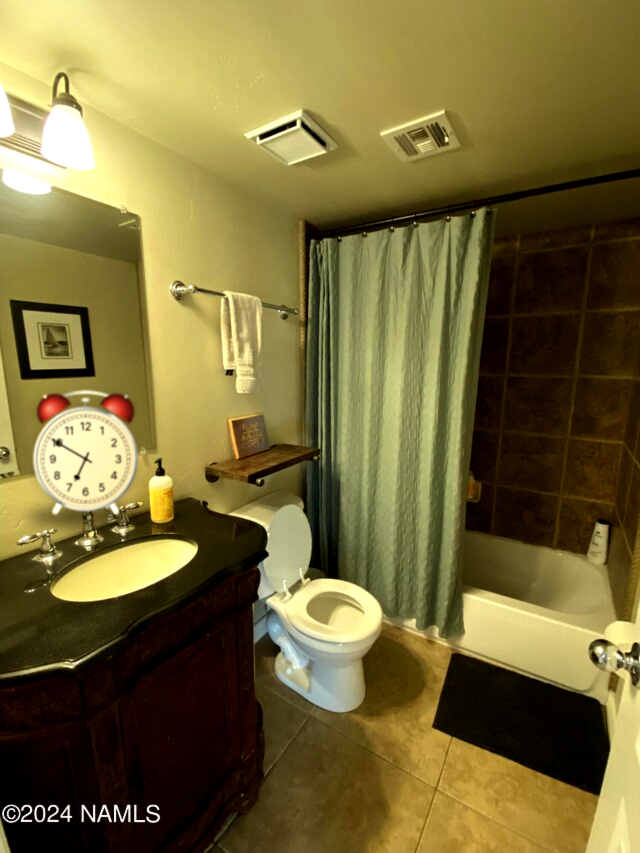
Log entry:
**6:50**
